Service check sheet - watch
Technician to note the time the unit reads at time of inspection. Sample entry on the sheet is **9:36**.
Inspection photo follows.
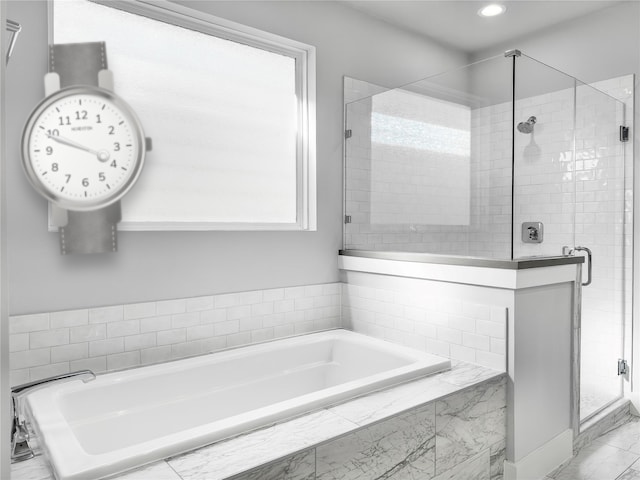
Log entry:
**3:49**
